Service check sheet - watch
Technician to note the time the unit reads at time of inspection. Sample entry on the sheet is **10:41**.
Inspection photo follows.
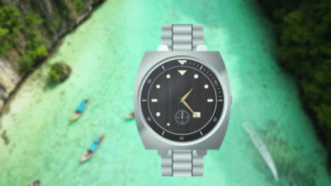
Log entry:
**1:23**
